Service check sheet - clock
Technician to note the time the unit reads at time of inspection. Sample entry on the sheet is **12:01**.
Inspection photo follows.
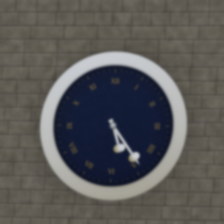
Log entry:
**5:24**
